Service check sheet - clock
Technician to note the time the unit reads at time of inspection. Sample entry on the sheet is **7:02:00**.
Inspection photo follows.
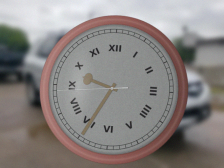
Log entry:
**9:34:44**
